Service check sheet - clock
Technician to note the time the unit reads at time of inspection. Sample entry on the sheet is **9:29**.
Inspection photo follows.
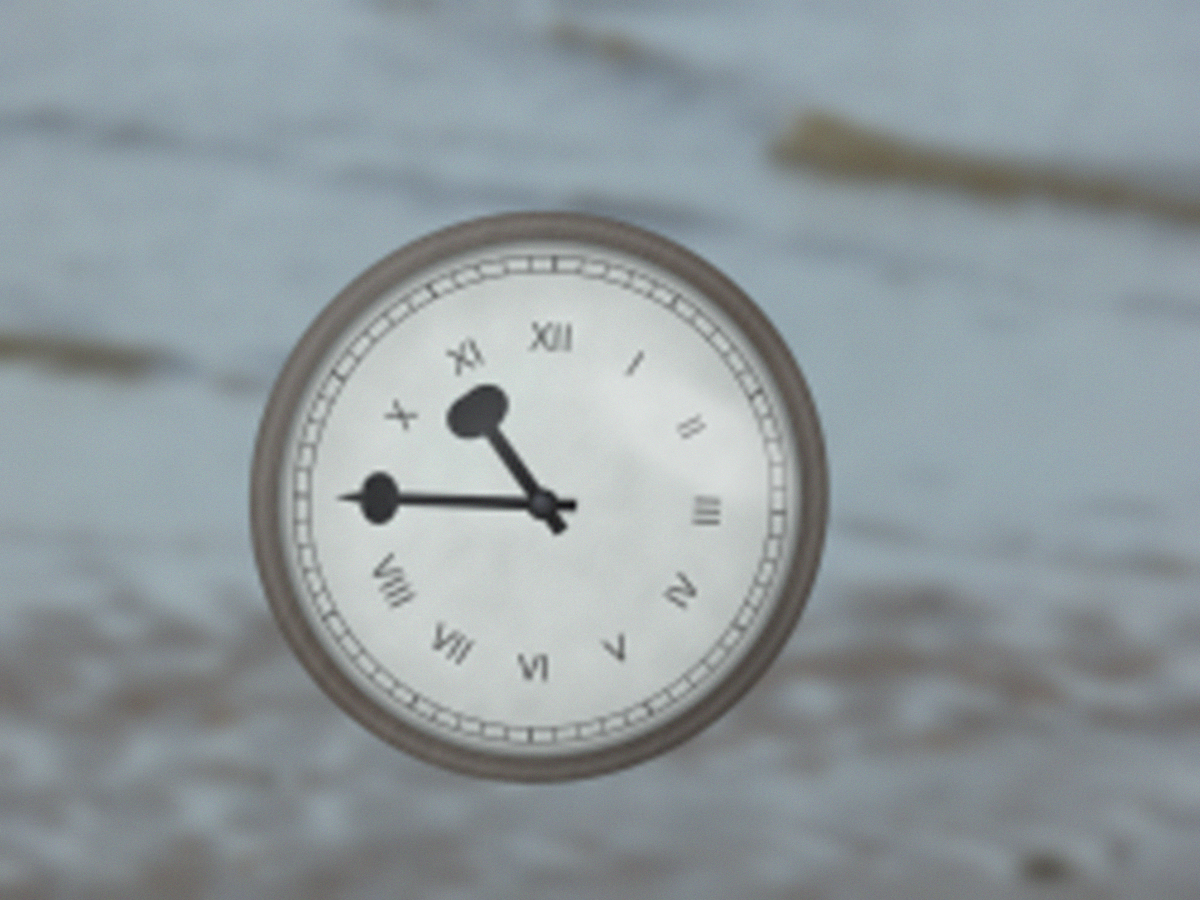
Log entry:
**10:45**
